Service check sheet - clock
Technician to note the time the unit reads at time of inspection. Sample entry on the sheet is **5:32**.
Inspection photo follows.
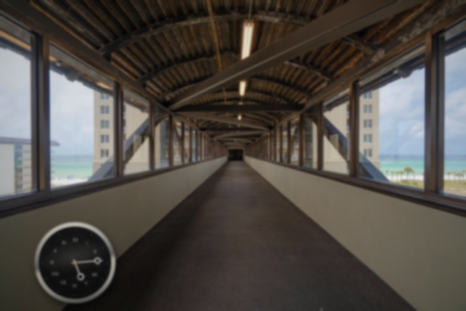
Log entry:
**5:14**
